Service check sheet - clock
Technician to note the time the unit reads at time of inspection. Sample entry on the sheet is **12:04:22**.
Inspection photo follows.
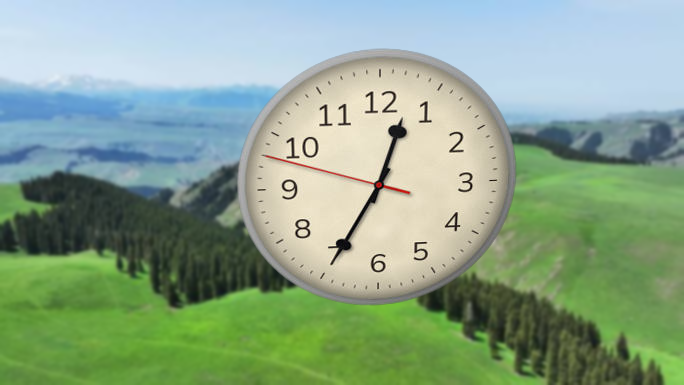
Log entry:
**12:34:48**
